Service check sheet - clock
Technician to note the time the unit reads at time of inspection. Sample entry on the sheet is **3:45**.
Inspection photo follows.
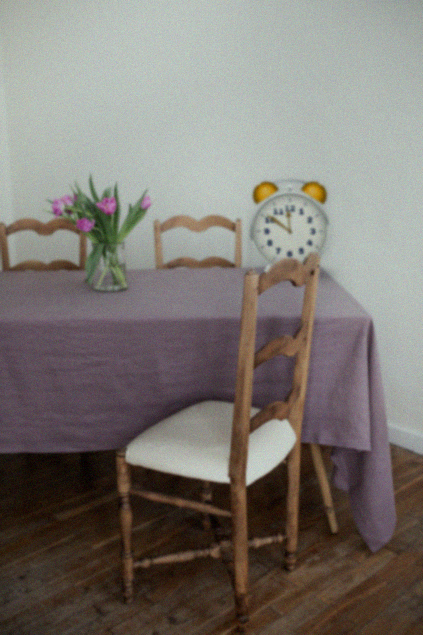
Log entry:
**11:51**
